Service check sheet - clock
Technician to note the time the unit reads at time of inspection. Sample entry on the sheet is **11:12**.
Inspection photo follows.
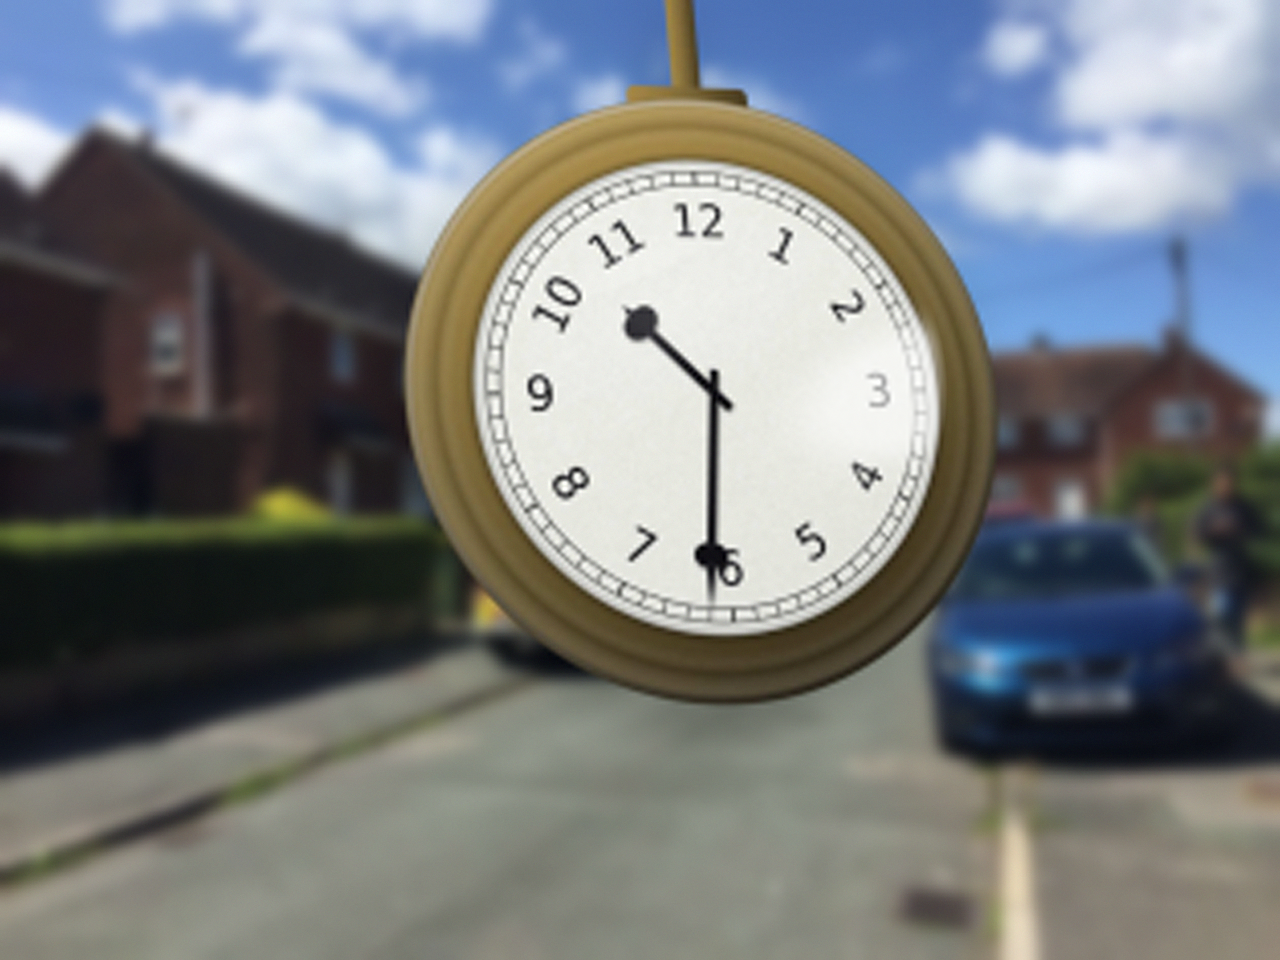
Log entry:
**10:31**
